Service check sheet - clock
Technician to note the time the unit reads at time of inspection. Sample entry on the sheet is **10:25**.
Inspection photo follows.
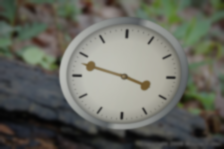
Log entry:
**3:48**
